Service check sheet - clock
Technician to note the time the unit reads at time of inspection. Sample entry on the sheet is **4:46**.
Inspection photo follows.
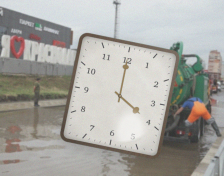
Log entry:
**4:00**
